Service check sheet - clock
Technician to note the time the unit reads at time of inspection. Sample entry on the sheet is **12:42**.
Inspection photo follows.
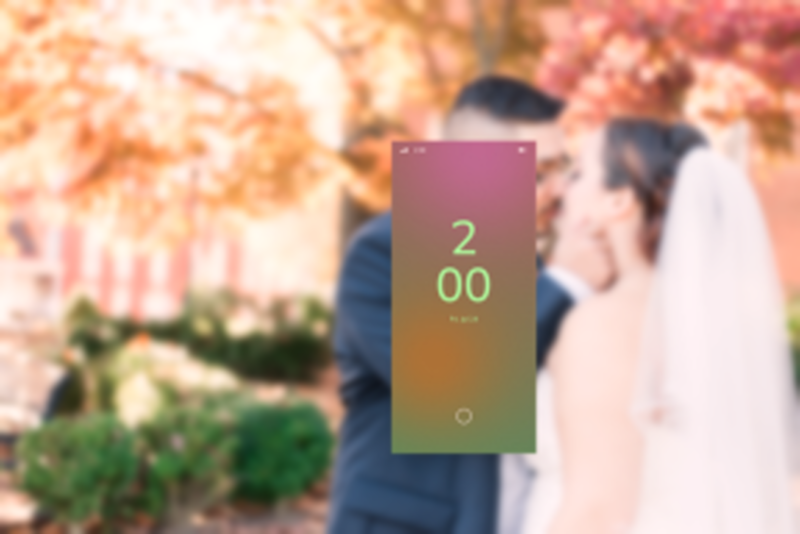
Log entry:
**2:00**
